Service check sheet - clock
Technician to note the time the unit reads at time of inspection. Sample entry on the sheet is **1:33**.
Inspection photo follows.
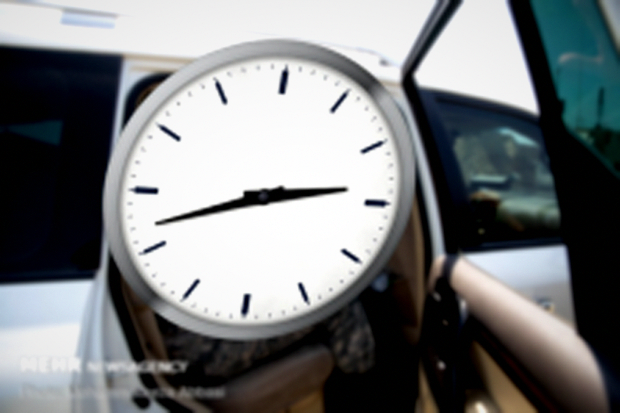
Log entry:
**2:42**
